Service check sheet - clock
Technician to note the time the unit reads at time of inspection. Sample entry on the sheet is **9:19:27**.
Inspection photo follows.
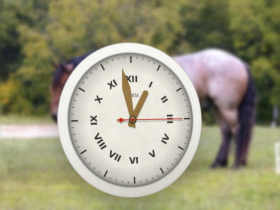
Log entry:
**12:58:15**
